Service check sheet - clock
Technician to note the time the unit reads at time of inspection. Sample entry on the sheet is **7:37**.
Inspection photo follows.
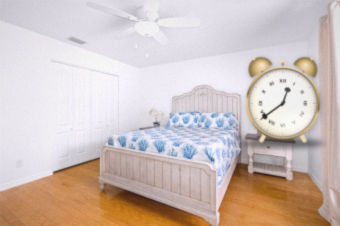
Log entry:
**12:39**
